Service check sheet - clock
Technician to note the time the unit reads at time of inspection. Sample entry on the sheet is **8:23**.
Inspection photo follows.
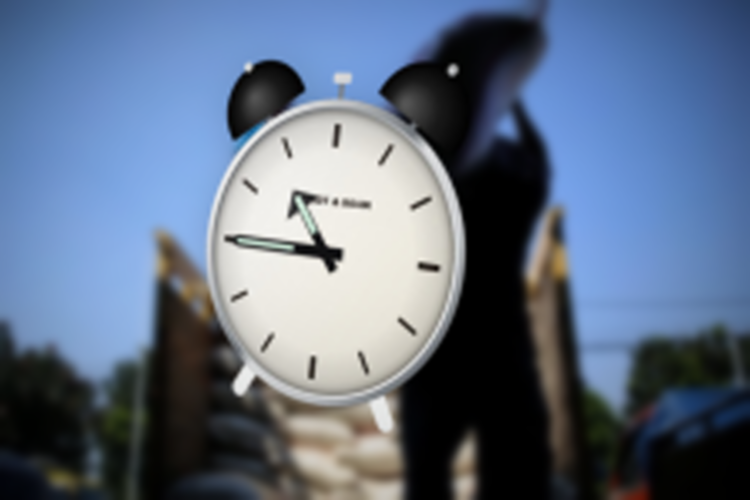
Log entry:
**10:45**
